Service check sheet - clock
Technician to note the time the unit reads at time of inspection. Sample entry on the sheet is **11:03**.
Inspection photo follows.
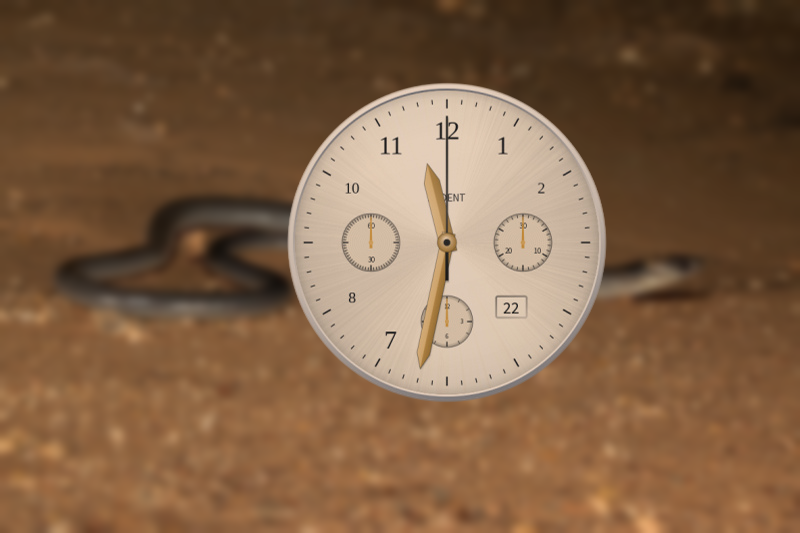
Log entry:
**11:32**
